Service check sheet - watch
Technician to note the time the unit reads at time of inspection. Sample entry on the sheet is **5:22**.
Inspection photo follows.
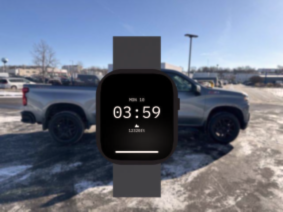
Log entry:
**3:59**
